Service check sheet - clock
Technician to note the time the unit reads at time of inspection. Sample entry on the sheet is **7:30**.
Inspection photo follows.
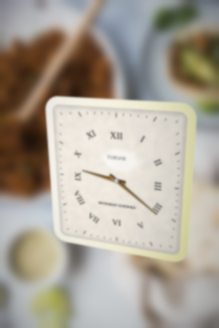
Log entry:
**9:21**
